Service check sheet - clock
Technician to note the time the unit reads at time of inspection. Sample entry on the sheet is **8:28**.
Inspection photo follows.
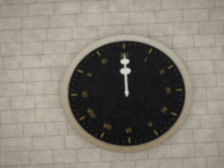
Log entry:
**12:00**
